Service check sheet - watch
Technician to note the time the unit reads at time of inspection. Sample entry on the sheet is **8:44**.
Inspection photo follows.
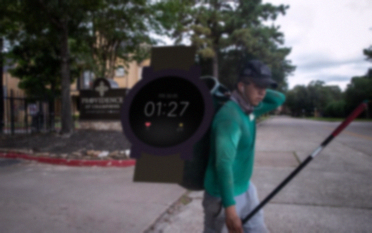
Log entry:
**1:27**
